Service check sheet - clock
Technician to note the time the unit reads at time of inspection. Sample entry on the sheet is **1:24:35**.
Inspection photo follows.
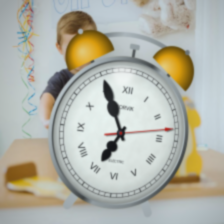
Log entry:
**6:55:13**
